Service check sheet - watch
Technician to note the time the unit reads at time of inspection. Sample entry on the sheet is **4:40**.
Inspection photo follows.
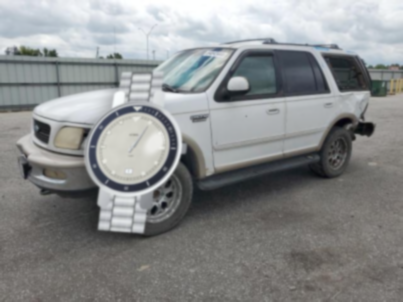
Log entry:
**1:05**
